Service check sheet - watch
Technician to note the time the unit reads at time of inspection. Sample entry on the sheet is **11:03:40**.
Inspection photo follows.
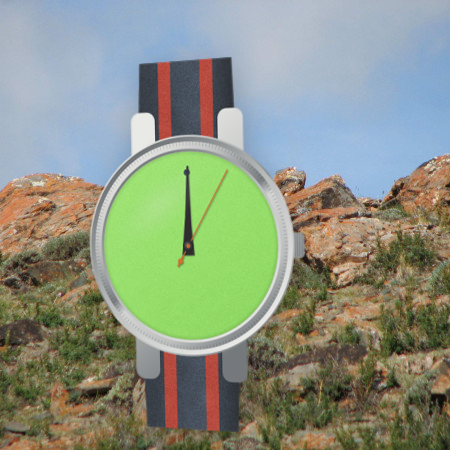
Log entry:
**12:00:05**
